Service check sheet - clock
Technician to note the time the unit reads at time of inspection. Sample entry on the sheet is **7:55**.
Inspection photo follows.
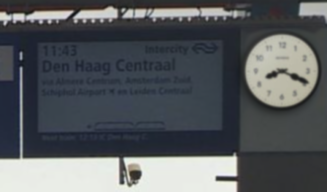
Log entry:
**8:19**
